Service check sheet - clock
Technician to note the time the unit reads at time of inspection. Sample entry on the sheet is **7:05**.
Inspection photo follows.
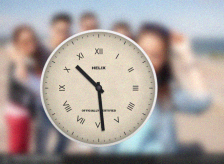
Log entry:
**10:29**
